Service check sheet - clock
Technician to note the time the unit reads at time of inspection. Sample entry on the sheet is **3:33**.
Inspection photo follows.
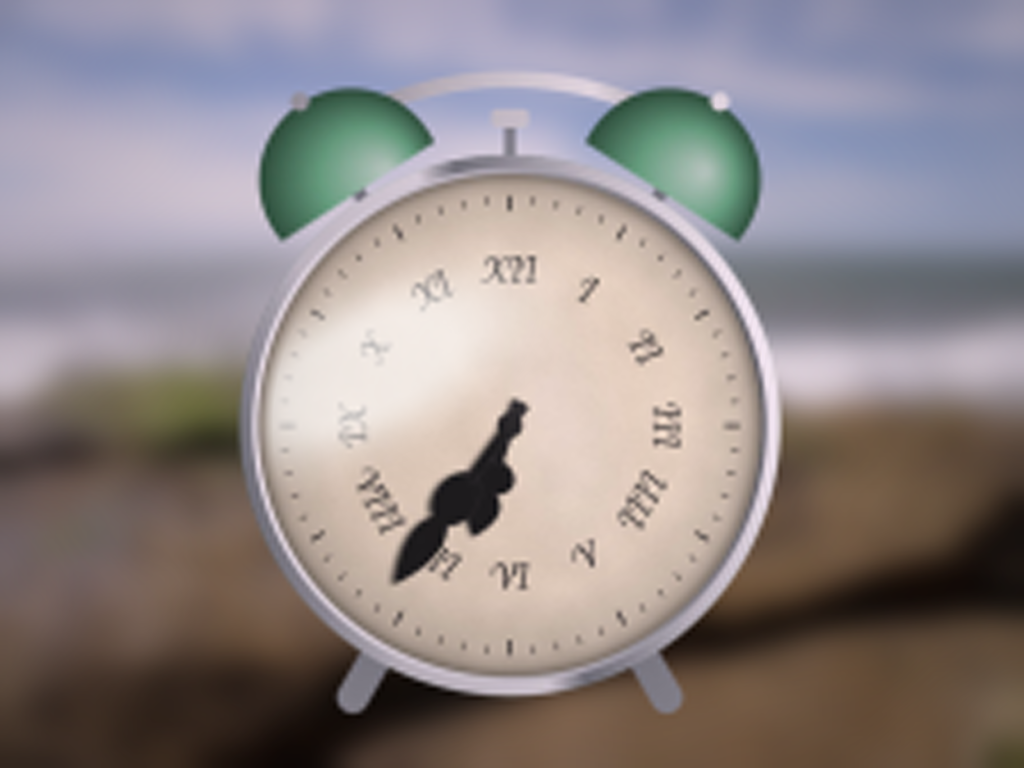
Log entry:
**6:36**
